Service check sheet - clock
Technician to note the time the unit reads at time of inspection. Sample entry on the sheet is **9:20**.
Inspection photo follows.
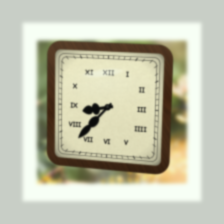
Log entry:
**8:37**
